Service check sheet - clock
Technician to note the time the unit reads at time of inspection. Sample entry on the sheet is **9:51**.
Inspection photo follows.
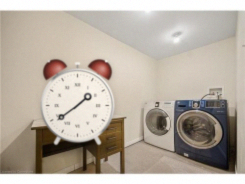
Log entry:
**1:39**
